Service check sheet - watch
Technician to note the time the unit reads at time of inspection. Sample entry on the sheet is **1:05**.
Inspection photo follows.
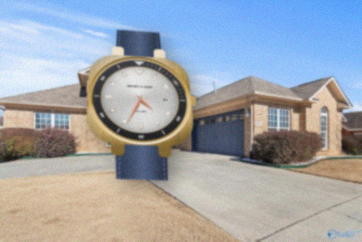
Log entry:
**4:34**
